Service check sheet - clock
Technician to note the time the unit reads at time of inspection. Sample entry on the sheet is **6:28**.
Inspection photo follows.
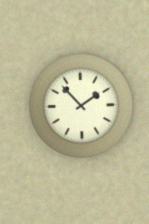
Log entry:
**1:53**
